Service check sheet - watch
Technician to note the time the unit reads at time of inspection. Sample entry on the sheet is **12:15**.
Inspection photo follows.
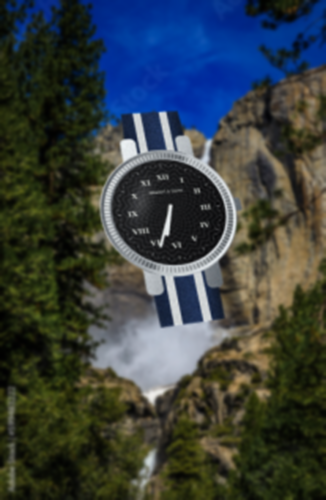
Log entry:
**6:34**
